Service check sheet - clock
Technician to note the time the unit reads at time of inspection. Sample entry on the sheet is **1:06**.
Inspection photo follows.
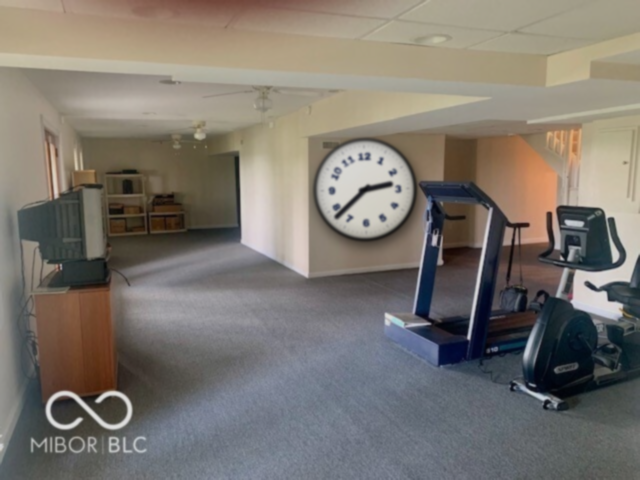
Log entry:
**2:38**
